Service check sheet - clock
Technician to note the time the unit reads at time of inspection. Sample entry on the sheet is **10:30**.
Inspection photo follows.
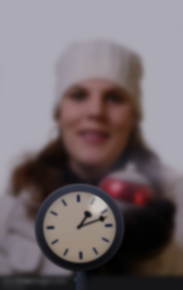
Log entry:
**1:12**
